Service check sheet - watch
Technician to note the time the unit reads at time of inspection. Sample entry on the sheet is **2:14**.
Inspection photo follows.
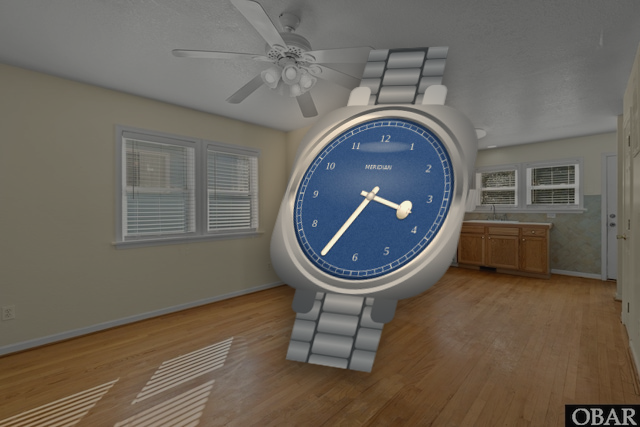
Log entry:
**3:35**
